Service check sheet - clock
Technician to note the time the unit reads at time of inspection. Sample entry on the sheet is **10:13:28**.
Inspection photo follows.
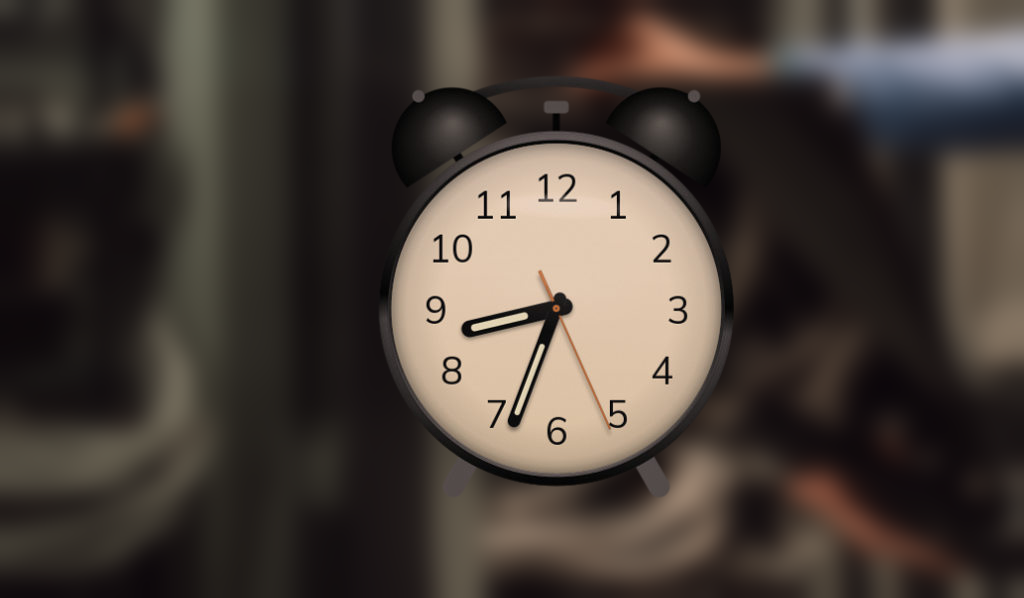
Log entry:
**8:33:26**
